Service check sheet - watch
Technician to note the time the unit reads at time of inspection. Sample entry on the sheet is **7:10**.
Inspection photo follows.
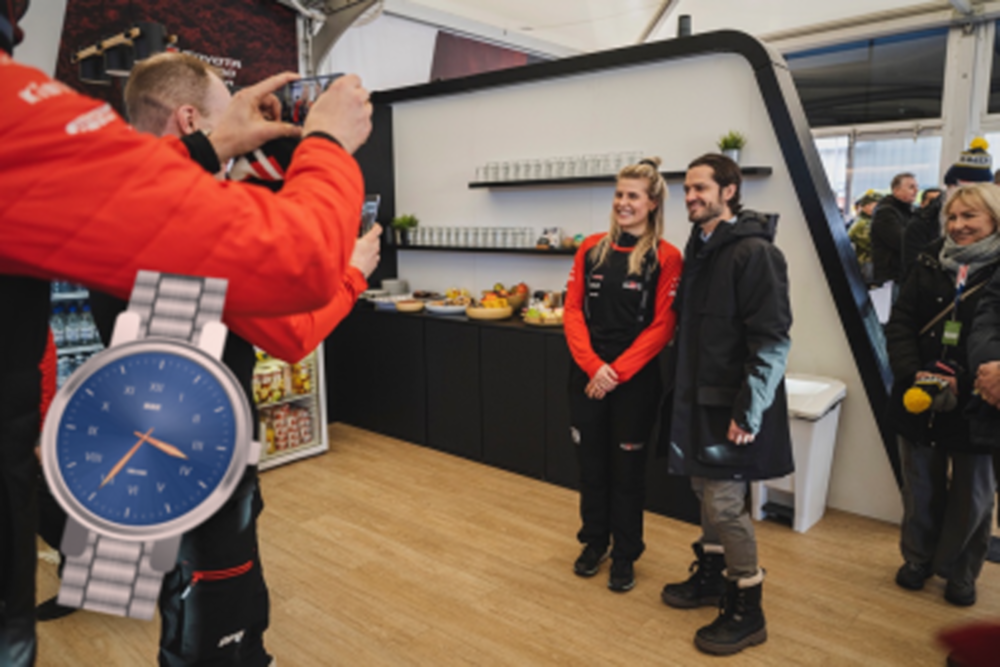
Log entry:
**3:35**
